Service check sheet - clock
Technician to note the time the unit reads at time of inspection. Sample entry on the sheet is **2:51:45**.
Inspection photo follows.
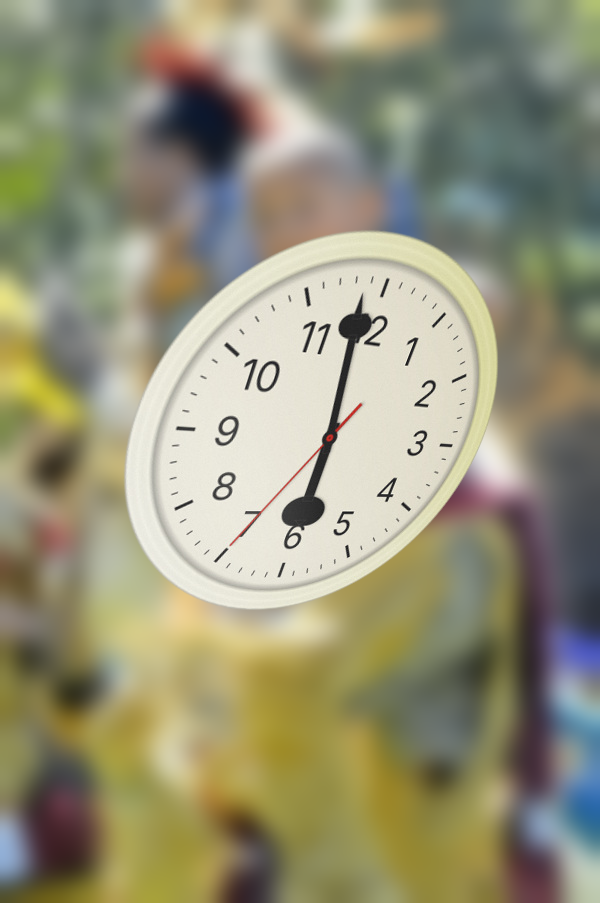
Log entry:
**5:58:35**
